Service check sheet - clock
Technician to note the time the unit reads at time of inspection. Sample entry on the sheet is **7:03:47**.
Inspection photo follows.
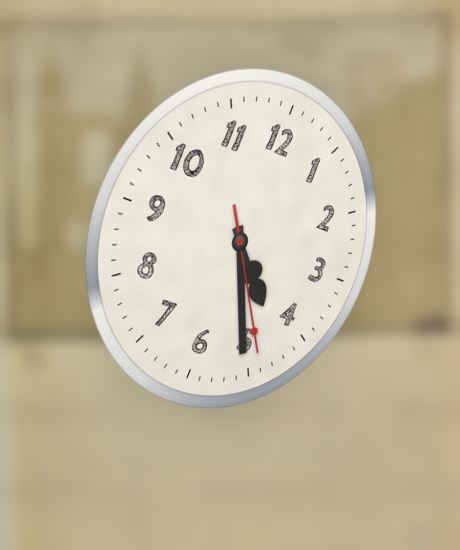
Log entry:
**4:25:24**
